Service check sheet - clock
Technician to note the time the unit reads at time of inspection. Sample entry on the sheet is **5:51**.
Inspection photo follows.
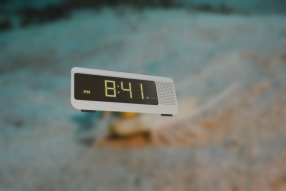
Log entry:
**8:41**
